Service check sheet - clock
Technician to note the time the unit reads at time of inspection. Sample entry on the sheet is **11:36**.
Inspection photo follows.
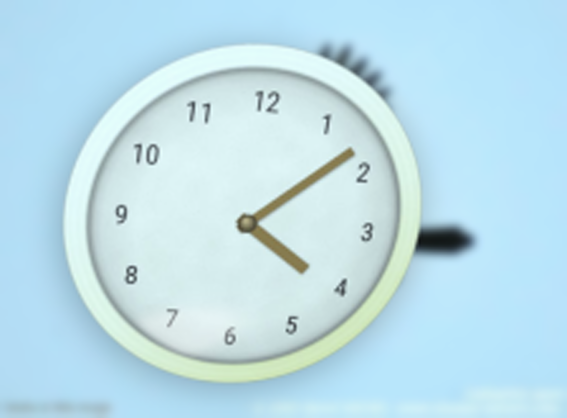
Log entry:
**4:08**
